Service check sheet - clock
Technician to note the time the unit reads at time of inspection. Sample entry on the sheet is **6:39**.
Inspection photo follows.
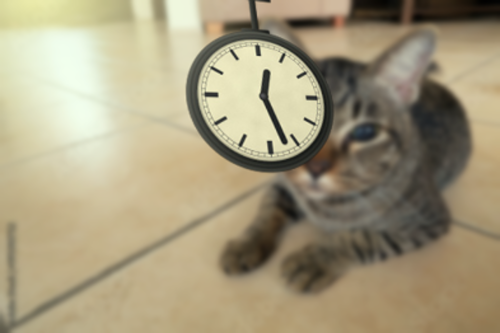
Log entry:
**12:27**
